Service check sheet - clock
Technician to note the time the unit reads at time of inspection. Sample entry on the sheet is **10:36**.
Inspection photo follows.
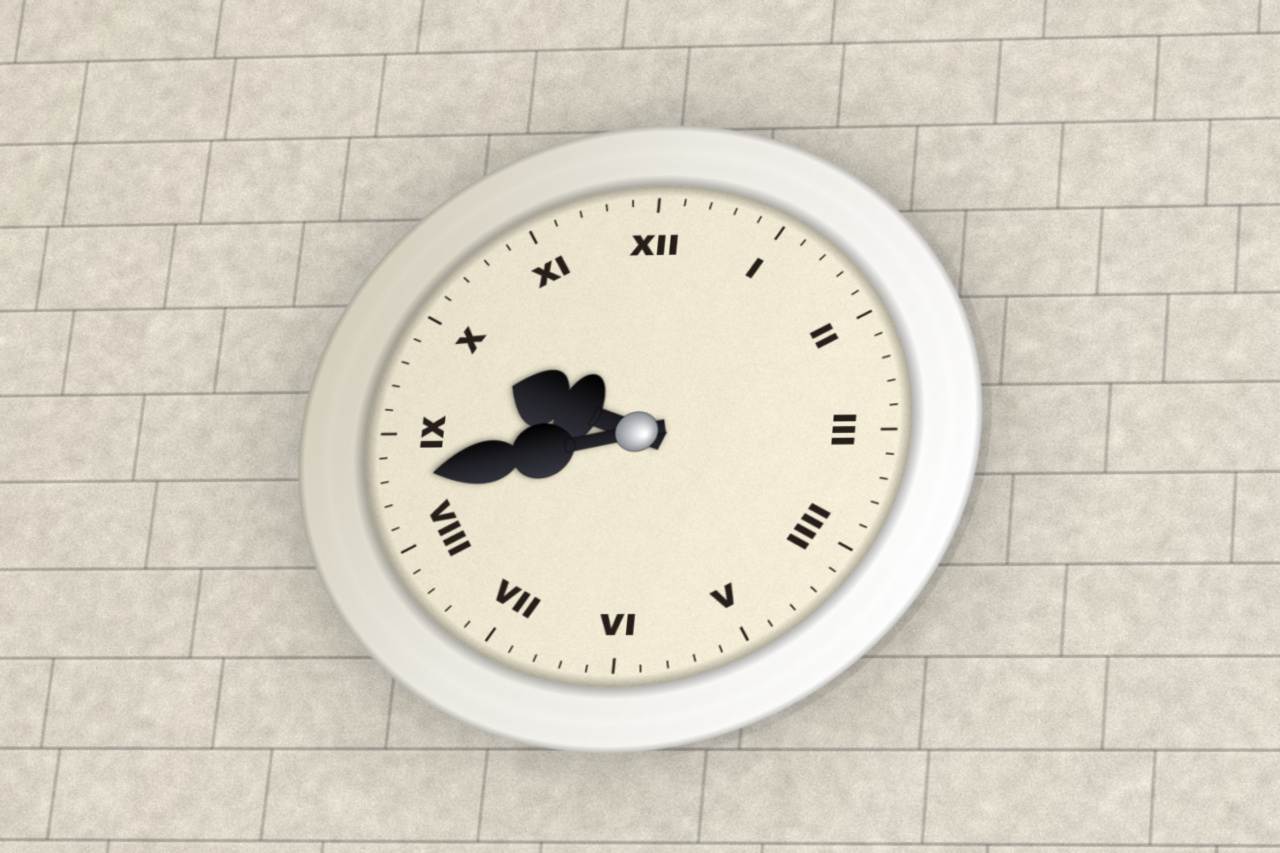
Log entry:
**9:43**
